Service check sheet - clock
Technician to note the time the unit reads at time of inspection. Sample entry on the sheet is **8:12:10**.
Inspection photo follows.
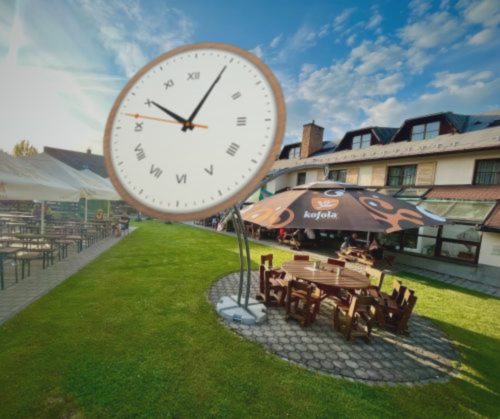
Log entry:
**10:04:47**
